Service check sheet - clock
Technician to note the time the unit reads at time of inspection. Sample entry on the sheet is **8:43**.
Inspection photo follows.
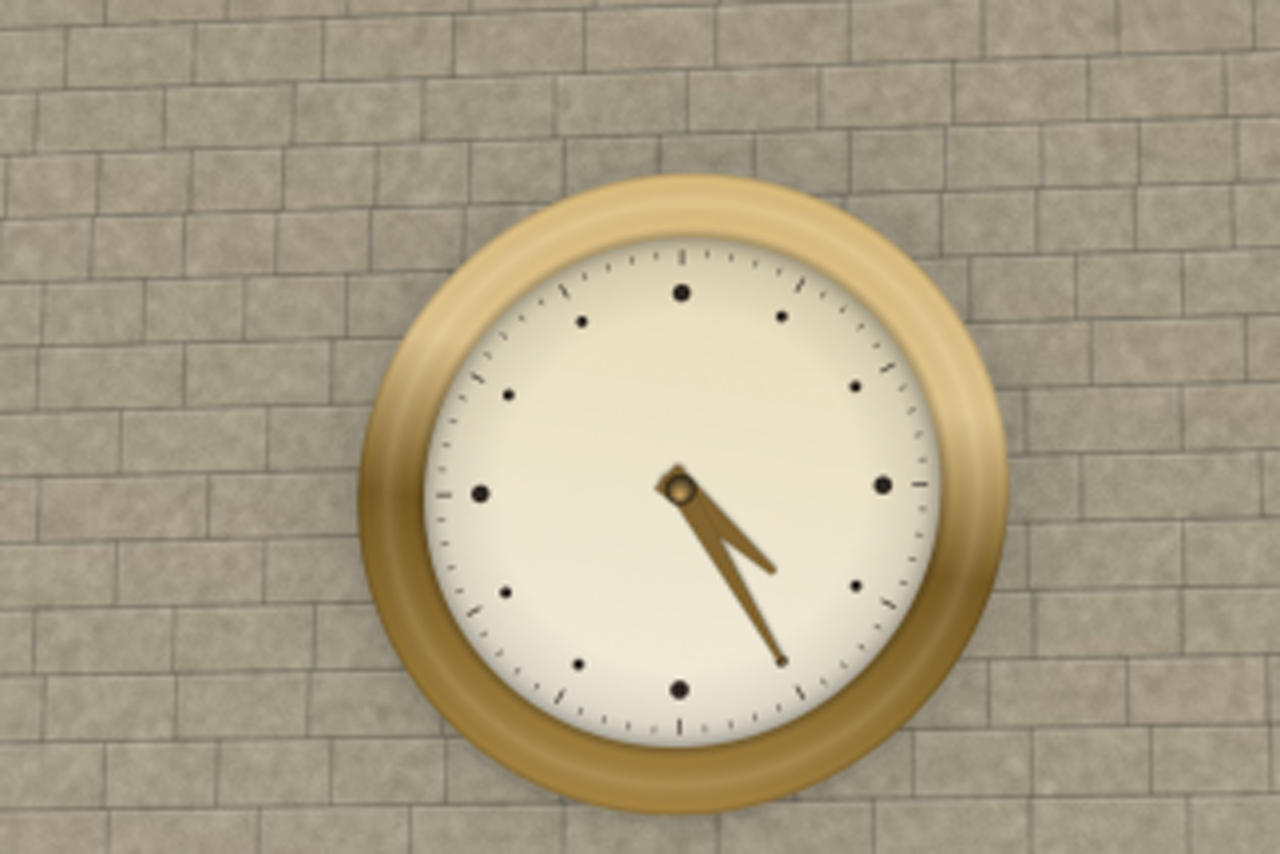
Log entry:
**4:25**
